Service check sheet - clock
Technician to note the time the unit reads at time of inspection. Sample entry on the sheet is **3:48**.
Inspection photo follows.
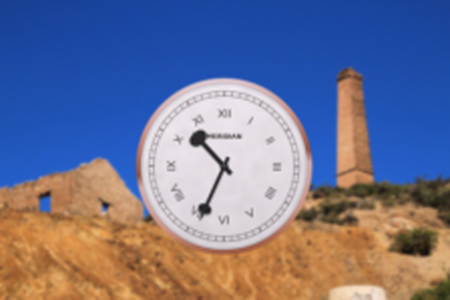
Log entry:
**10:34**
